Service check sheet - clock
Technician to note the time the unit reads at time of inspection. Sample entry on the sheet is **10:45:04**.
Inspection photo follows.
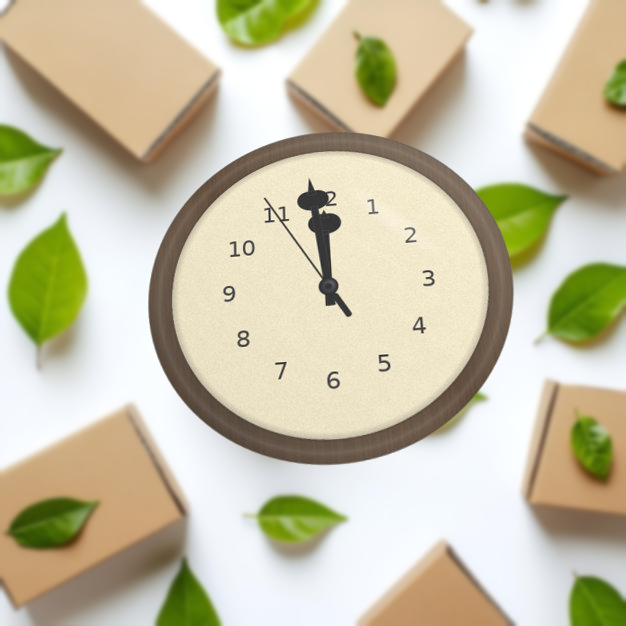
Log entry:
**11:58:55**
